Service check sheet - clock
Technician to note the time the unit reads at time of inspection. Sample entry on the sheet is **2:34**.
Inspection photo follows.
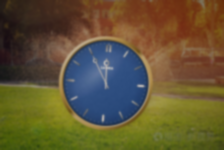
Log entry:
**11:55**
